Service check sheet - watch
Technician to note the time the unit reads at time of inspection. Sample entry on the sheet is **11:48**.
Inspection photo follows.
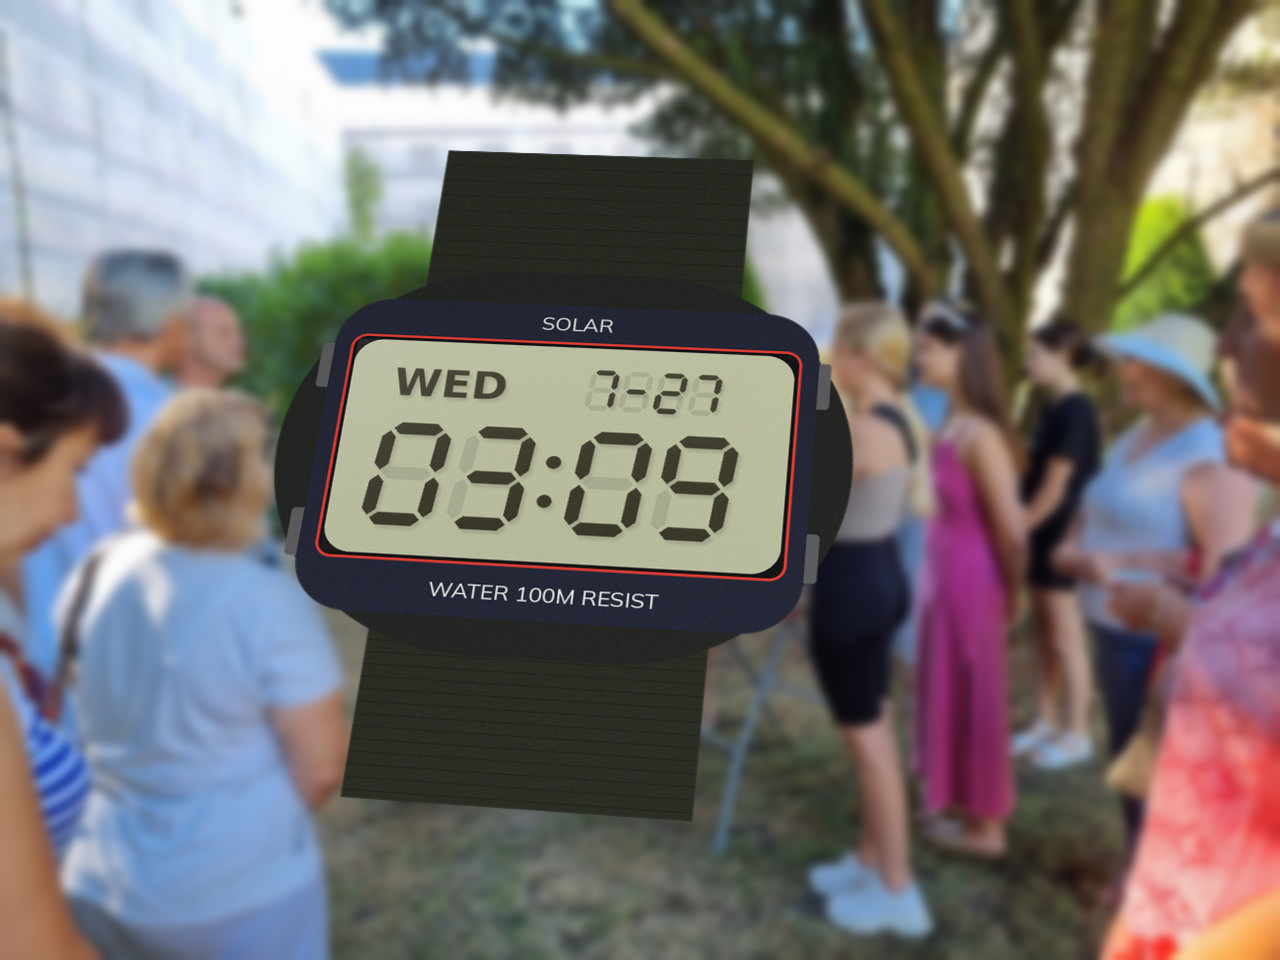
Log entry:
**3:09**
